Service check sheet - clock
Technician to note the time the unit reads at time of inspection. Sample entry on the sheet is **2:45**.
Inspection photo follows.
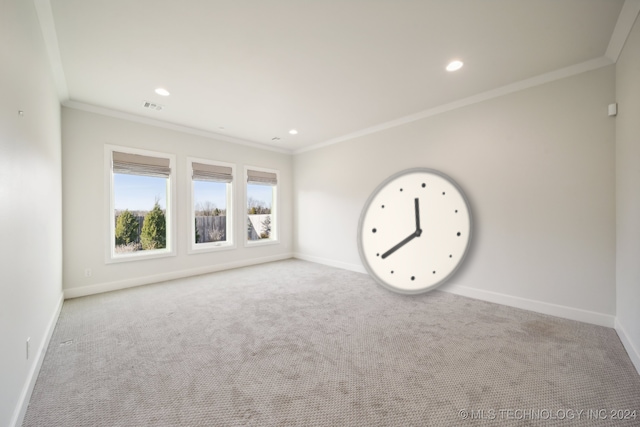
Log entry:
**11:39**
